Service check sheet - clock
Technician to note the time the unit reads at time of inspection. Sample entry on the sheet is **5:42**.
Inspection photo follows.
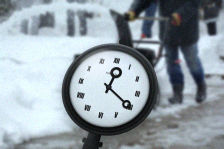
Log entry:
**12:20**
